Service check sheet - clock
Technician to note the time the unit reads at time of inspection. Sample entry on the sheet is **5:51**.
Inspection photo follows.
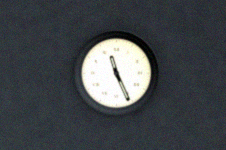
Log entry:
**11:26**
